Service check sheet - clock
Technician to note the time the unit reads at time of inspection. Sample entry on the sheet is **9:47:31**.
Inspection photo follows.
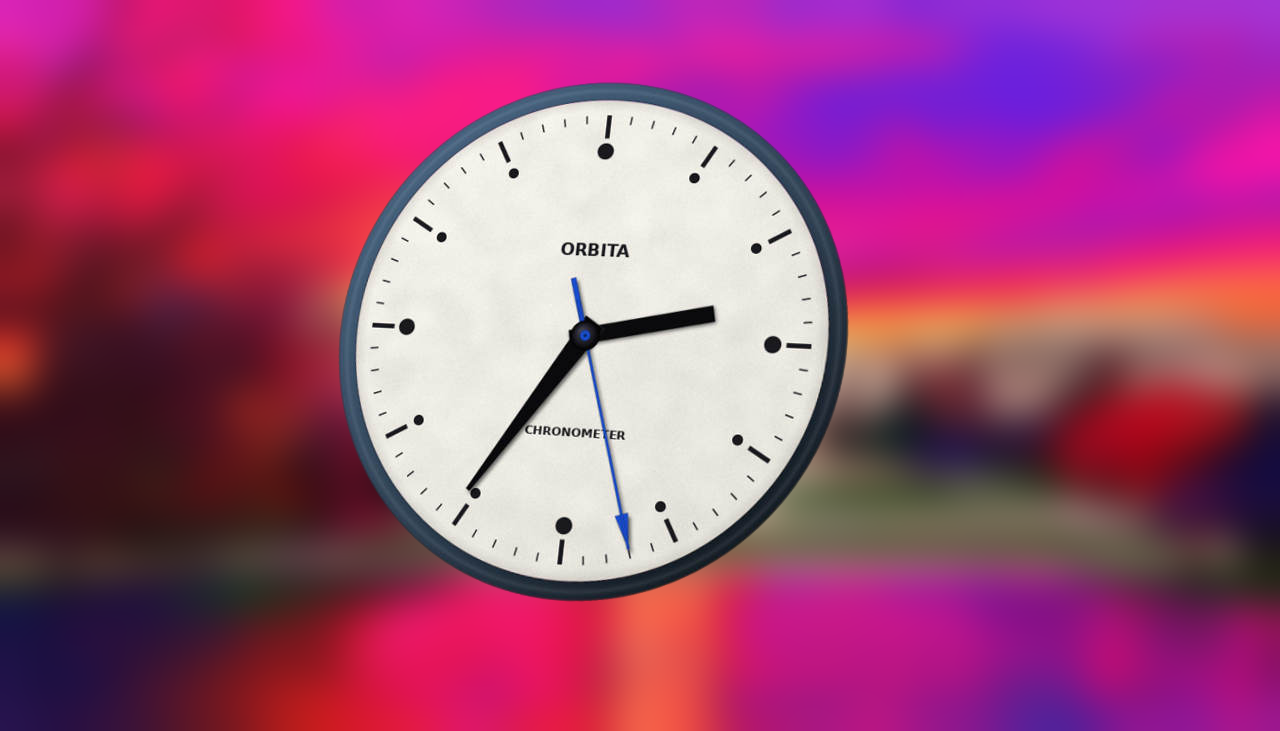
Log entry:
**2:35:27**
